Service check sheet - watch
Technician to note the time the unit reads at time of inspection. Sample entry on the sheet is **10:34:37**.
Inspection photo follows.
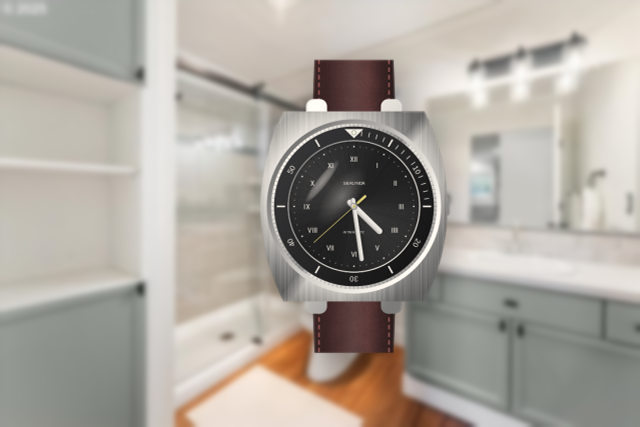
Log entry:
**4:28:38**
